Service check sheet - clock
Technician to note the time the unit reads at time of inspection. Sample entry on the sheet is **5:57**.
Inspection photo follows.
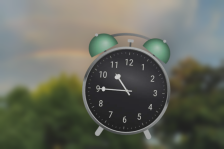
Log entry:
**10:45**
